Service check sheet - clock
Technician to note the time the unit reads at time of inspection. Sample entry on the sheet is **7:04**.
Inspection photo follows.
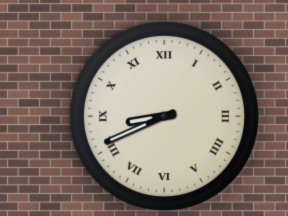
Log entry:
**8:41**
